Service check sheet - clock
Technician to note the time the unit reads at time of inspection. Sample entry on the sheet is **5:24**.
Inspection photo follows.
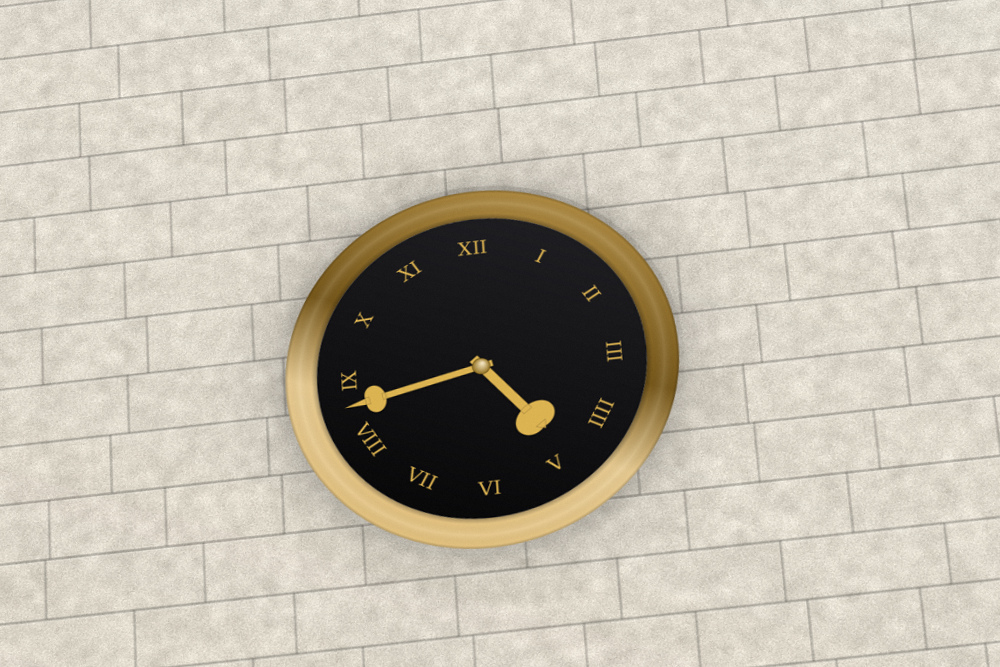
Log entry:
**4:43**
